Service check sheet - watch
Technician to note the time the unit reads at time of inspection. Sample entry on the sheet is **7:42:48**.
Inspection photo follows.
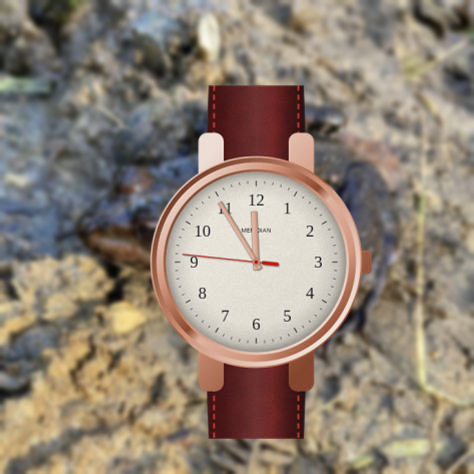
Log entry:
**11:54:46**
